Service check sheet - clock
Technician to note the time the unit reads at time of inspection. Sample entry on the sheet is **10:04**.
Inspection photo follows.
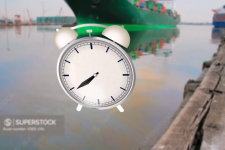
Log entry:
**7:39**
